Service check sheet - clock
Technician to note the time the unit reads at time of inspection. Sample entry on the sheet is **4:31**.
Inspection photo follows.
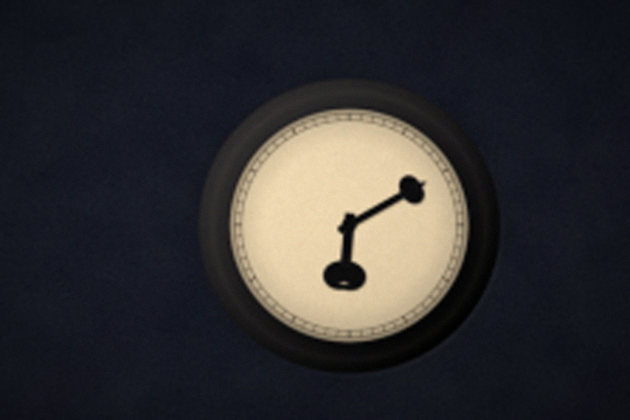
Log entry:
**6:10**
